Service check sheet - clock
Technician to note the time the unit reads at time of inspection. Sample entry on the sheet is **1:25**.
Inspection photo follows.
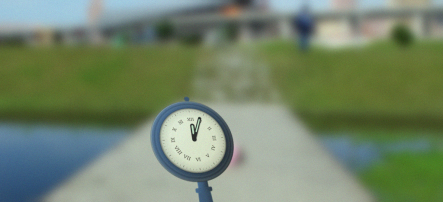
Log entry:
**12:04**
